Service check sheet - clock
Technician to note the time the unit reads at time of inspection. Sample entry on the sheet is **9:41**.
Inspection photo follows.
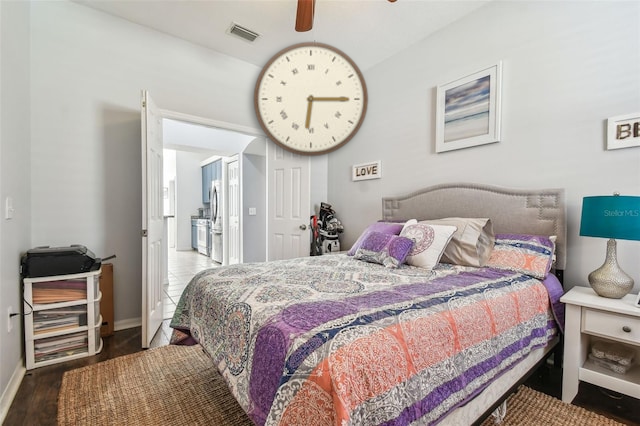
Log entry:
**6:15**
